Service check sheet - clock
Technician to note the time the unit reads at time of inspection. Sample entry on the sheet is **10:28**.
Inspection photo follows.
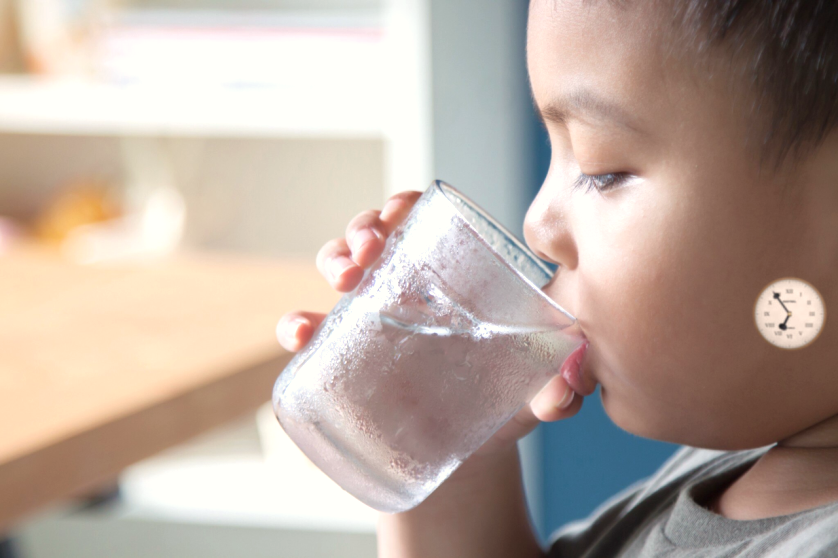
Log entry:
**6:54**
